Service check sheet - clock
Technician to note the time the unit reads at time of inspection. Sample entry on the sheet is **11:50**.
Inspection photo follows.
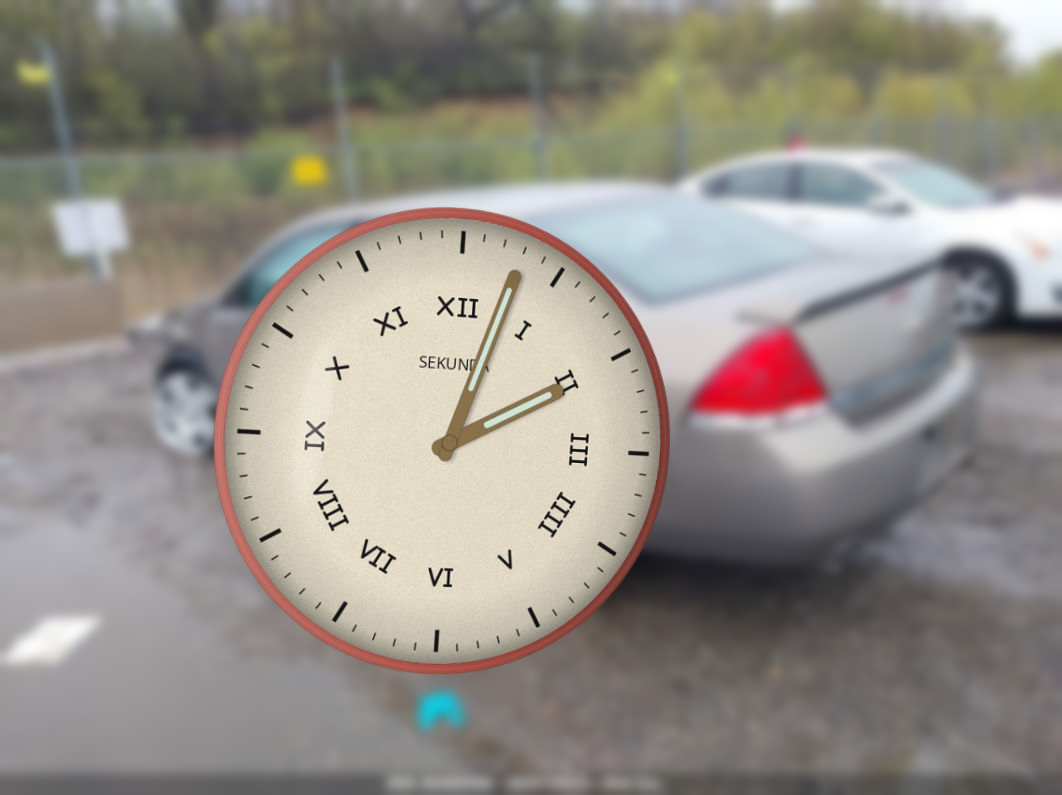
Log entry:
**2:03**
